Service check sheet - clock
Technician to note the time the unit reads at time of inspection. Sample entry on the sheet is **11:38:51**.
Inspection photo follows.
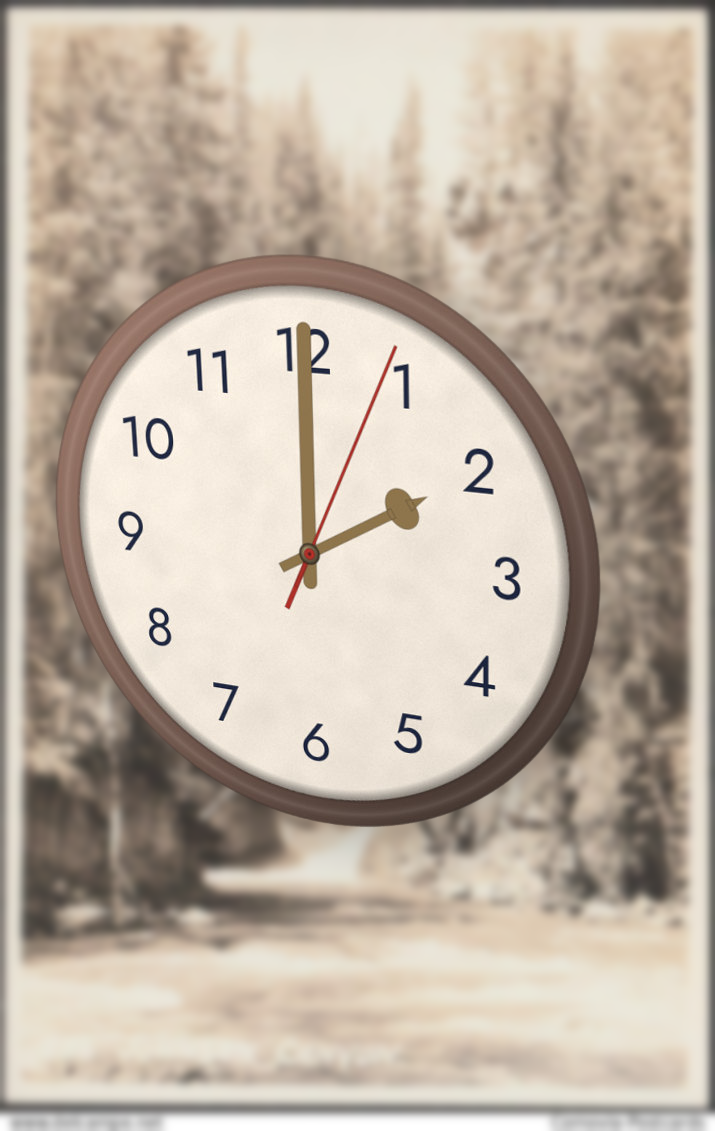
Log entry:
**2:00:04**
